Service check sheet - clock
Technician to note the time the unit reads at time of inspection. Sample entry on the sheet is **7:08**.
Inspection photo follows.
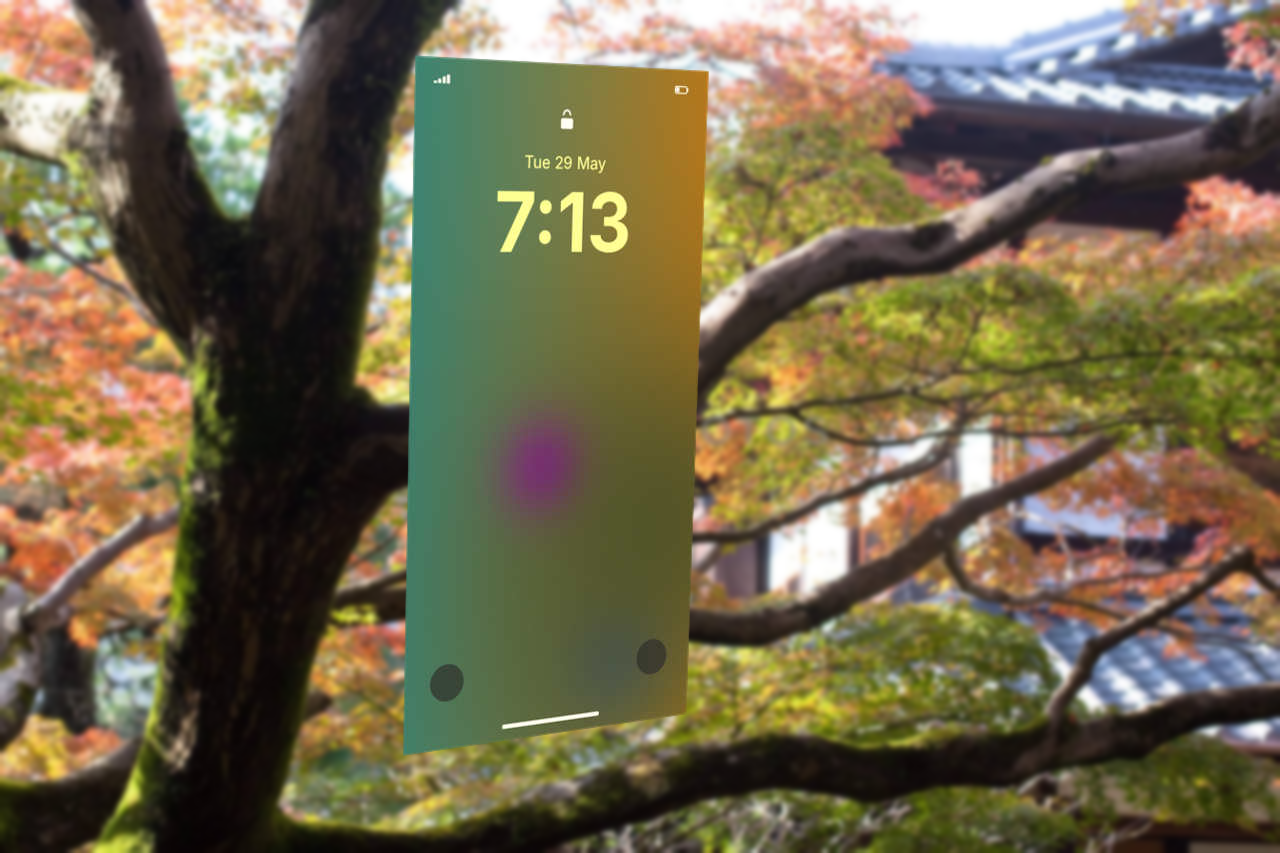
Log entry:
**7:13**
